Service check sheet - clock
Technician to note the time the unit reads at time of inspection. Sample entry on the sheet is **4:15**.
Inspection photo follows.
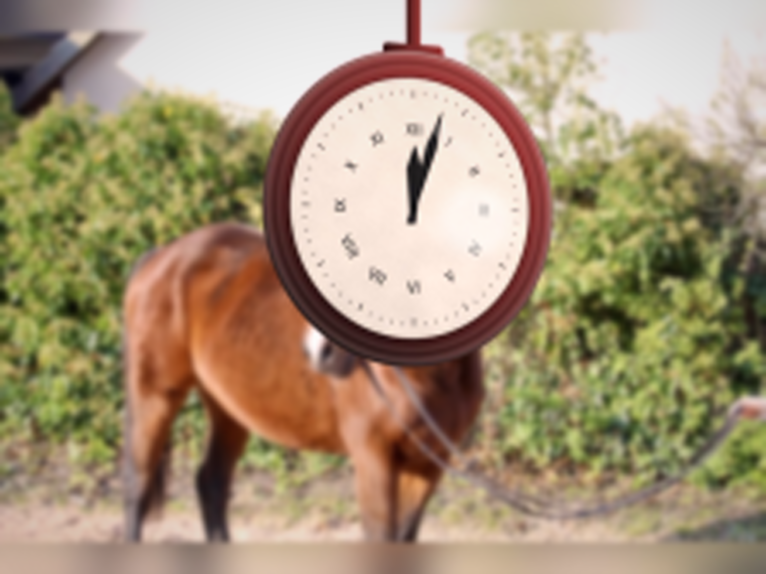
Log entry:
**12:03**
